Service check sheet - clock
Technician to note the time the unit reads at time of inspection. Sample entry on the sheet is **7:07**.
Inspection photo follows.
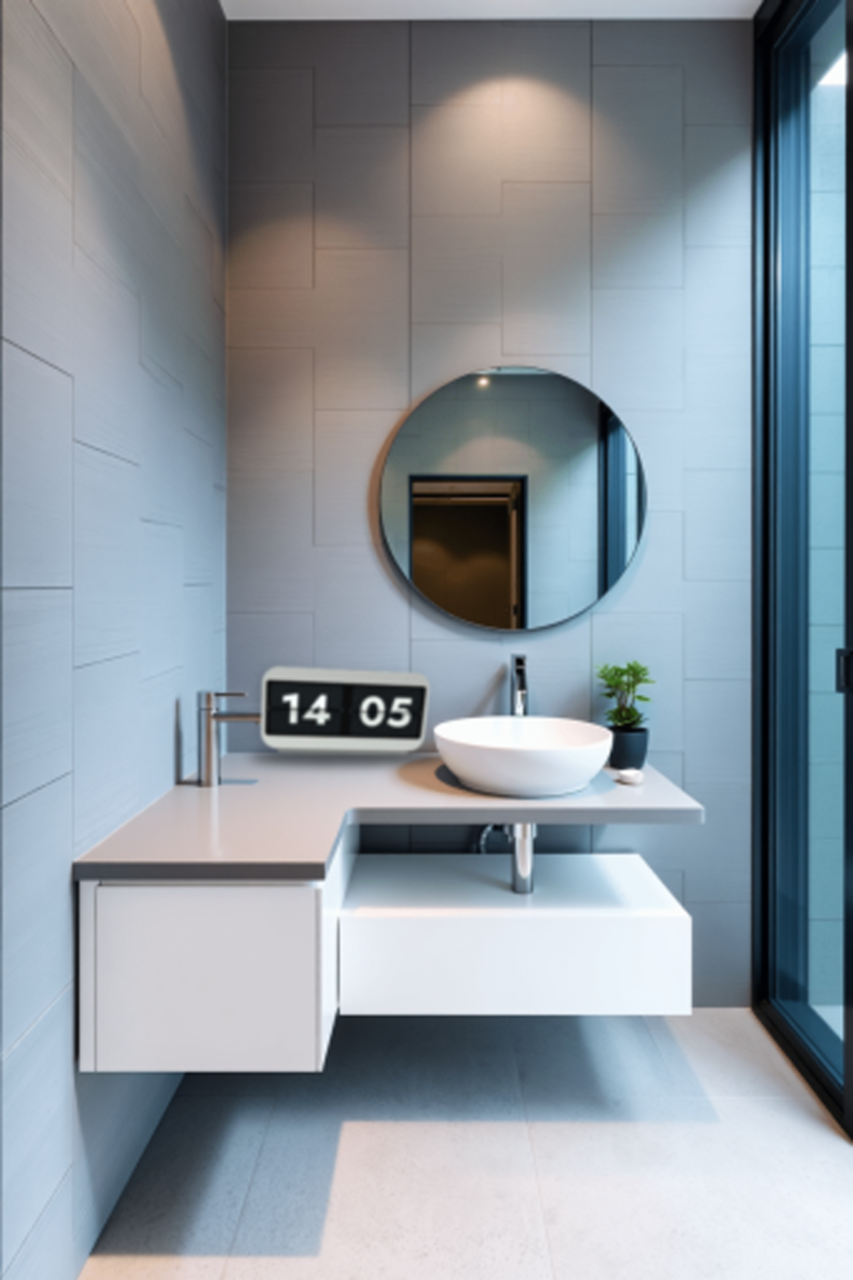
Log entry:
**14:05**
